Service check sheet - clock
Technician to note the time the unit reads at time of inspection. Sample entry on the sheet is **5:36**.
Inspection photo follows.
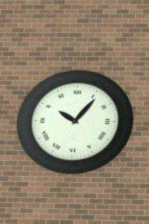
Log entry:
**10:06**
